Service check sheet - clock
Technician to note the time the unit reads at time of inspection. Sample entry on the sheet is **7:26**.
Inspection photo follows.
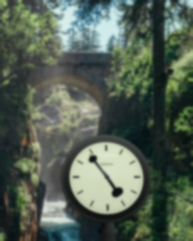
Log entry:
**4:54**
